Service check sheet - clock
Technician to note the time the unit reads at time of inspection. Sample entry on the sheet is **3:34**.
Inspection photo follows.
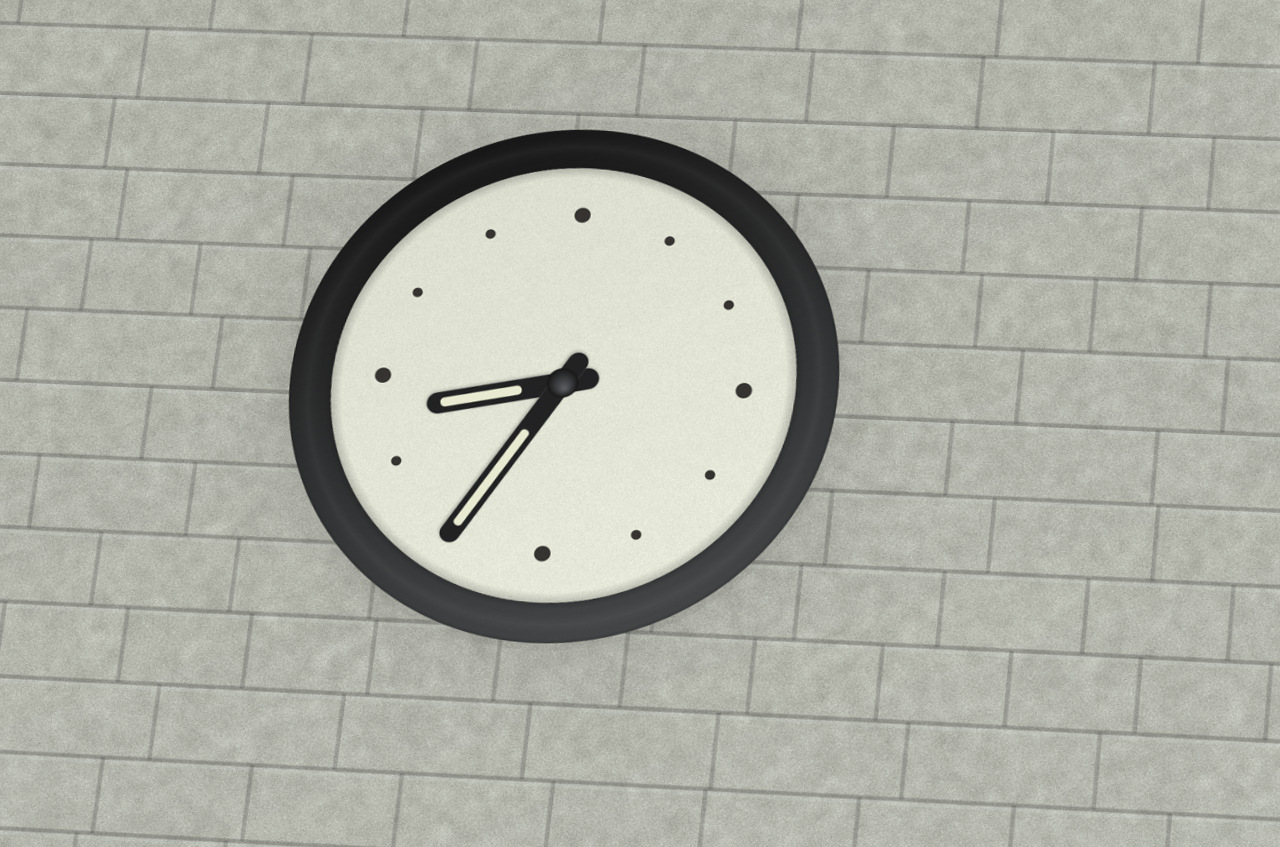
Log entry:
**8:35**
